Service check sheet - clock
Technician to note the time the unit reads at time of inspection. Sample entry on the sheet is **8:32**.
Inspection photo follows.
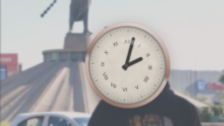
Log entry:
**2:02**
